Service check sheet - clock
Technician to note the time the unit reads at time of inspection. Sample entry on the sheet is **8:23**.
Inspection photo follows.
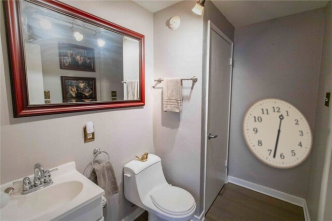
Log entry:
**12:33**
